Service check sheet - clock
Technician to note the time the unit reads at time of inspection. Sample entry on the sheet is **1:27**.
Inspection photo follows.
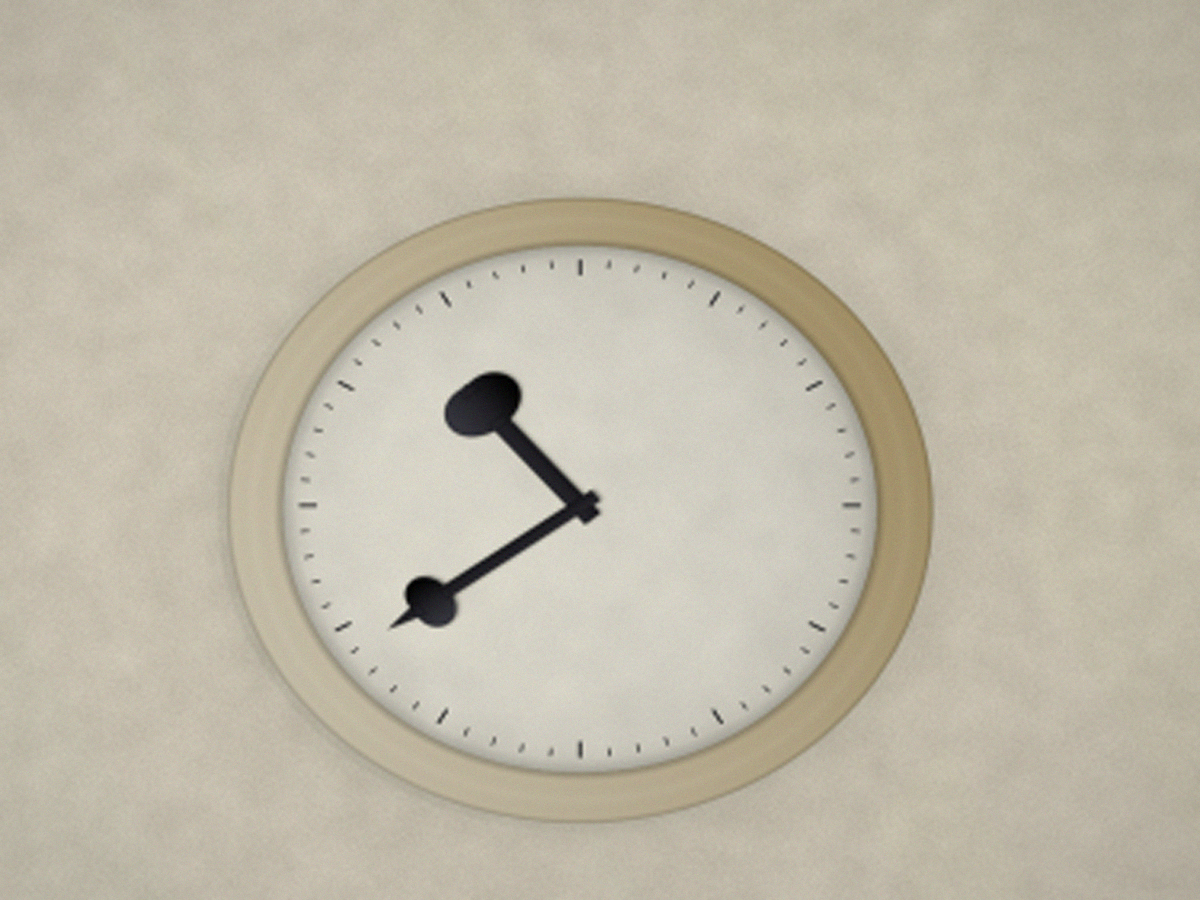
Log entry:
**10:39**
